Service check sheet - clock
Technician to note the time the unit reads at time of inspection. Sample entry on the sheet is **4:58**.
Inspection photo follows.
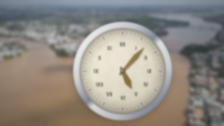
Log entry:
**5:07**
